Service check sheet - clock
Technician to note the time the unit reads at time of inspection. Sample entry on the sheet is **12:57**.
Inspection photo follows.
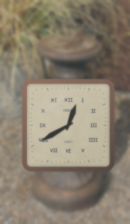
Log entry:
**12:40**
